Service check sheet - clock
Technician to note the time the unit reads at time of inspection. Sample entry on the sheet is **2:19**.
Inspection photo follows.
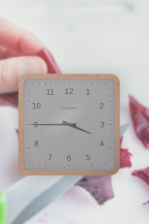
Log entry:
**3:45**
